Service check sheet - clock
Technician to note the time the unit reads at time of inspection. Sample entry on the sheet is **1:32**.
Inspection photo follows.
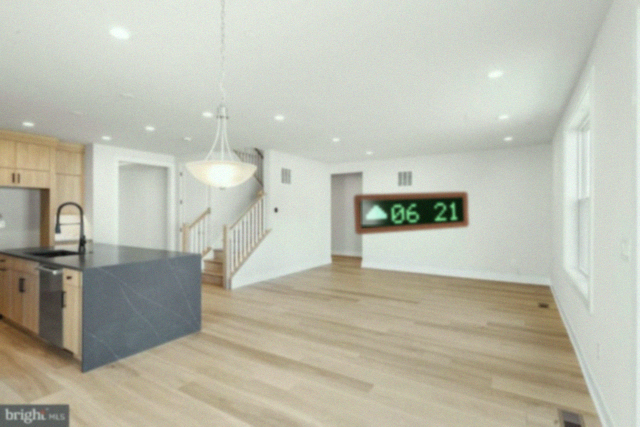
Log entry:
**6:21**
